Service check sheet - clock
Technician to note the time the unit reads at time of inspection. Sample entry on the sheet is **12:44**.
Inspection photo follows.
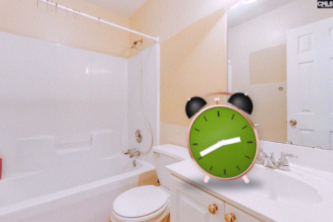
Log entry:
**2:41**
